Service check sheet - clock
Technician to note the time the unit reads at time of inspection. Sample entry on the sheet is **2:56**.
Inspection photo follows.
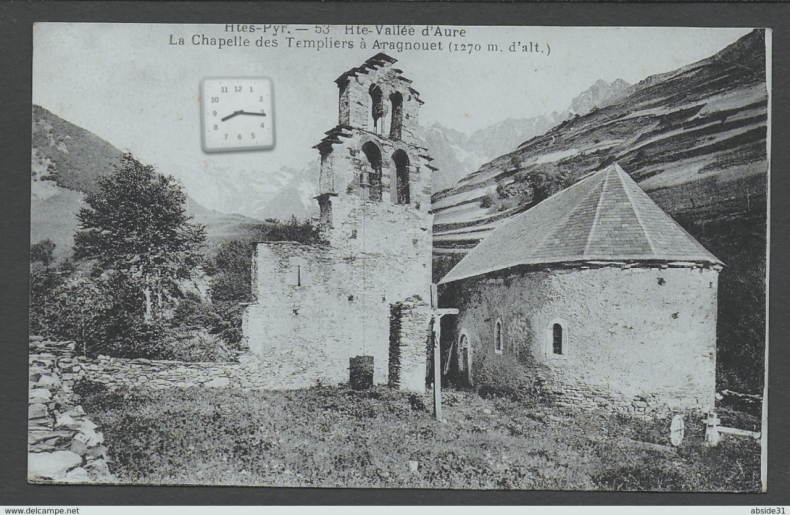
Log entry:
**8:16**
